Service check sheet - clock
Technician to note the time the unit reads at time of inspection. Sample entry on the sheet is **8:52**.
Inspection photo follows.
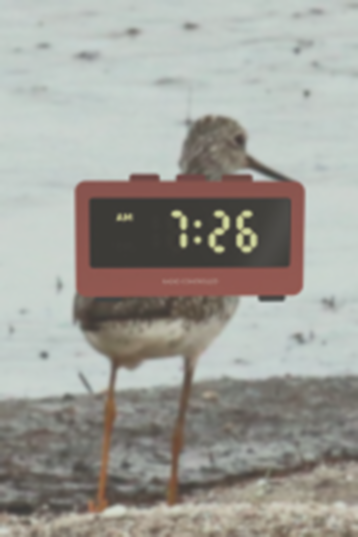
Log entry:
**7:26**
